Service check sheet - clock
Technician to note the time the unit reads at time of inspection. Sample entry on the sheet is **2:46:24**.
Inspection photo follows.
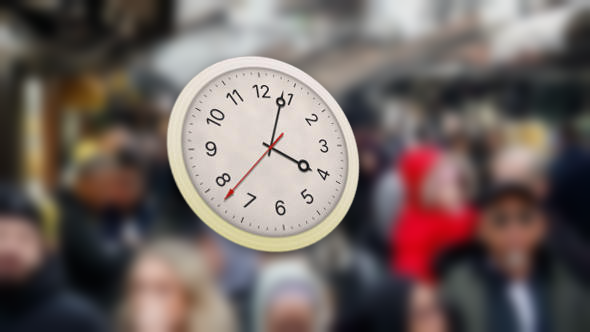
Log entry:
**4:03:38**
